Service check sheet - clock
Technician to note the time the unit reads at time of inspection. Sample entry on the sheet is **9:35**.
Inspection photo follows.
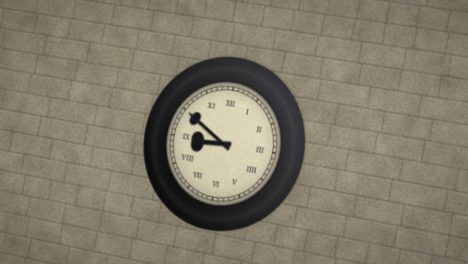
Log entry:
**8:50**
